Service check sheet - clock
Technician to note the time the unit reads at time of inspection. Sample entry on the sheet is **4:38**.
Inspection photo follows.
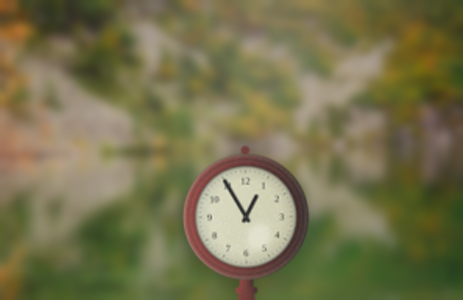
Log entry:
**12:55**
